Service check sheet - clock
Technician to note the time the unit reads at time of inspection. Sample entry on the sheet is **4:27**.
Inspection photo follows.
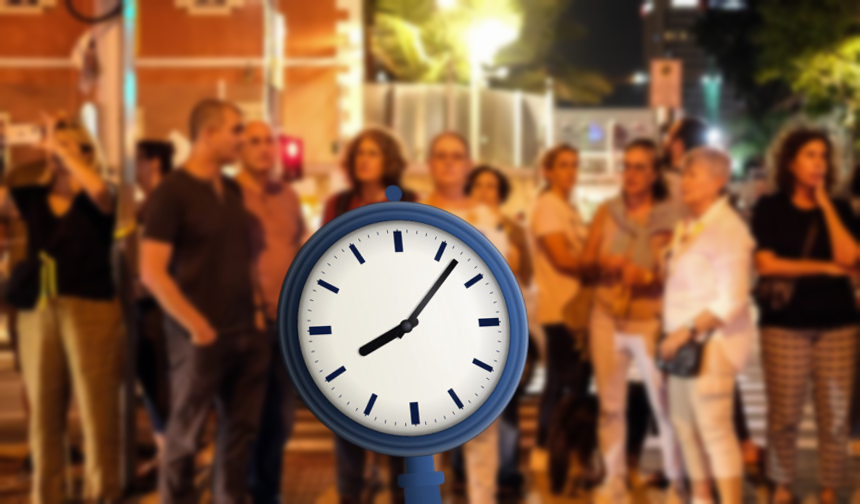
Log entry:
**8:07**
